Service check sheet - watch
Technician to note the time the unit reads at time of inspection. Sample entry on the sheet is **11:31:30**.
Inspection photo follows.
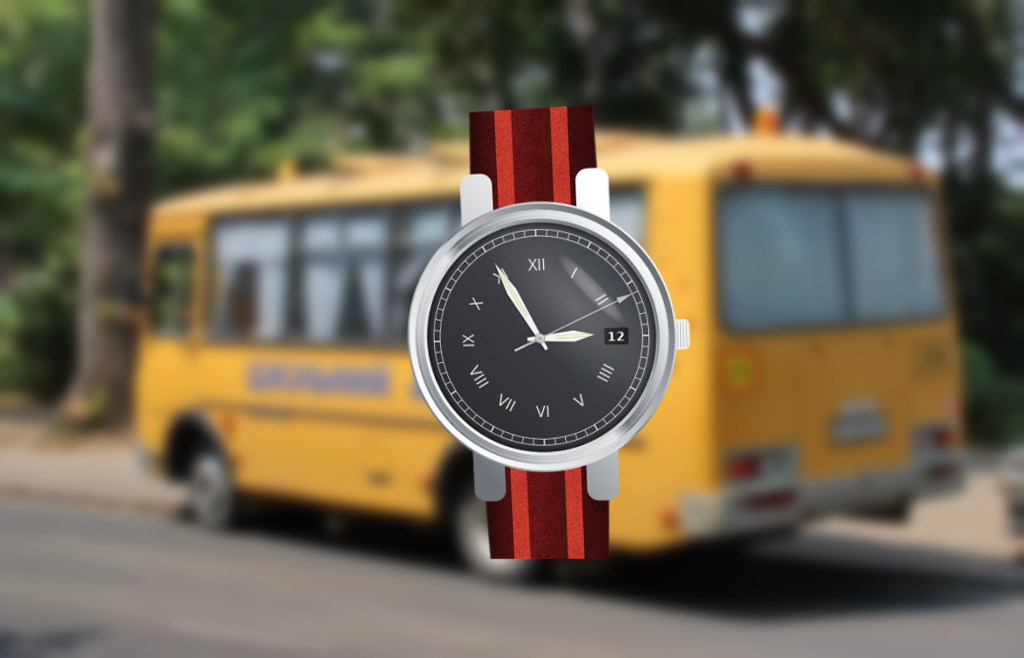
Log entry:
**2:55:11**
